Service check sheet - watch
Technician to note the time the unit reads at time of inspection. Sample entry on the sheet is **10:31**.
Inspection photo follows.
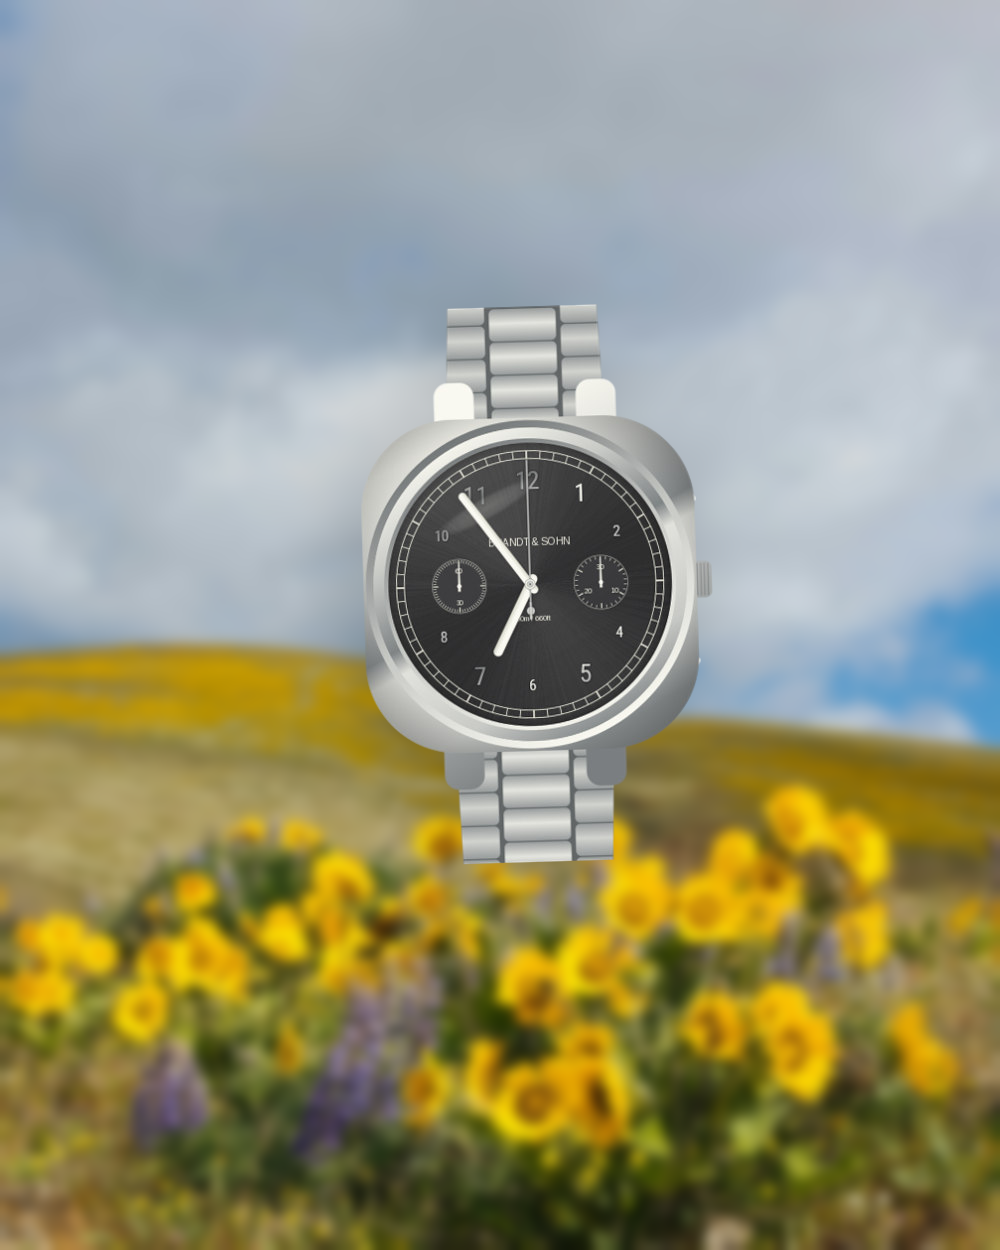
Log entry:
**6:54**
